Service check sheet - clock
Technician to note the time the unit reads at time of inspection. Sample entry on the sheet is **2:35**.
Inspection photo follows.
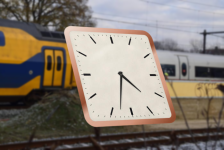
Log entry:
**4:33**
